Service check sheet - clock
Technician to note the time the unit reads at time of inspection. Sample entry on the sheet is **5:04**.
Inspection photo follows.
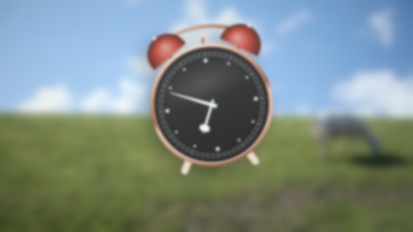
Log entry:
**6:49**
